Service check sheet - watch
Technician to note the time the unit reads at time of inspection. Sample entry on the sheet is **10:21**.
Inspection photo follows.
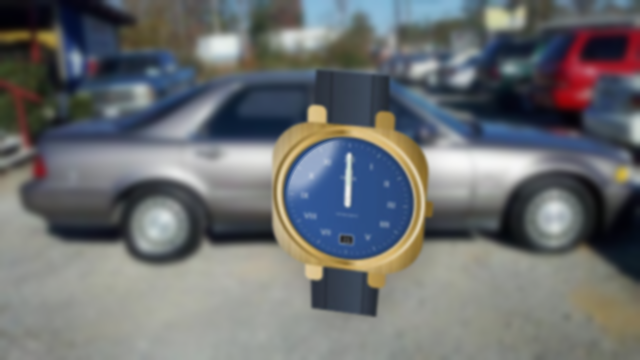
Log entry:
**12:00**
